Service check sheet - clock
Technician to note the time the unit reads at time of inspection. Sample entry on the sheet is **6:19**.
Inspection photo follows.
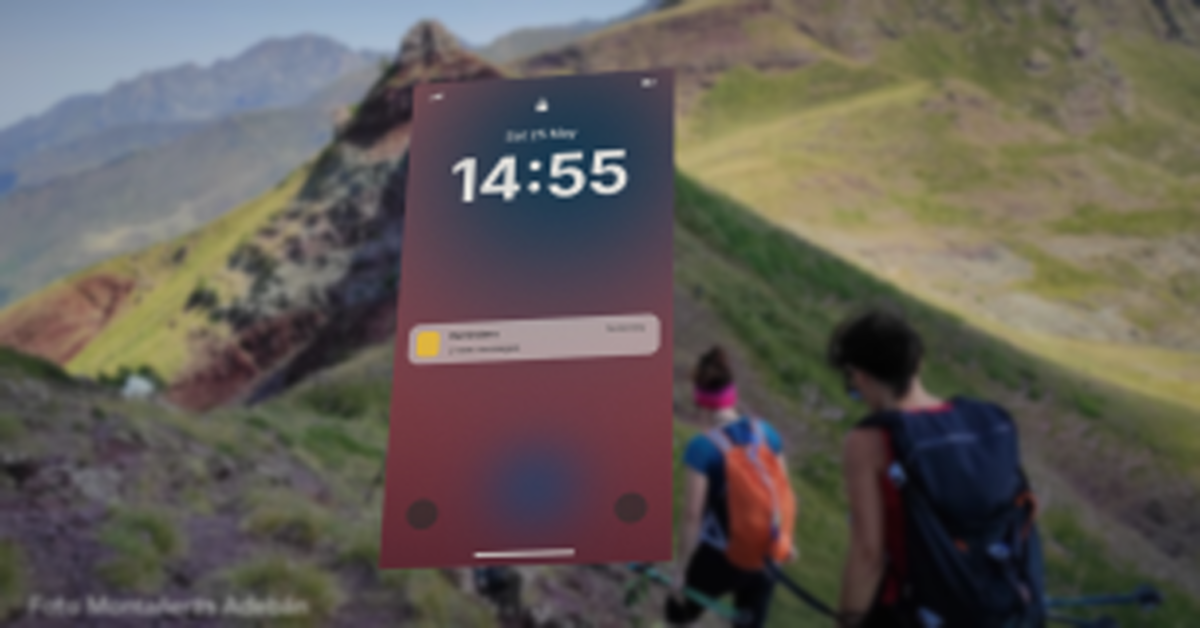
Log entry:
**14:55**
